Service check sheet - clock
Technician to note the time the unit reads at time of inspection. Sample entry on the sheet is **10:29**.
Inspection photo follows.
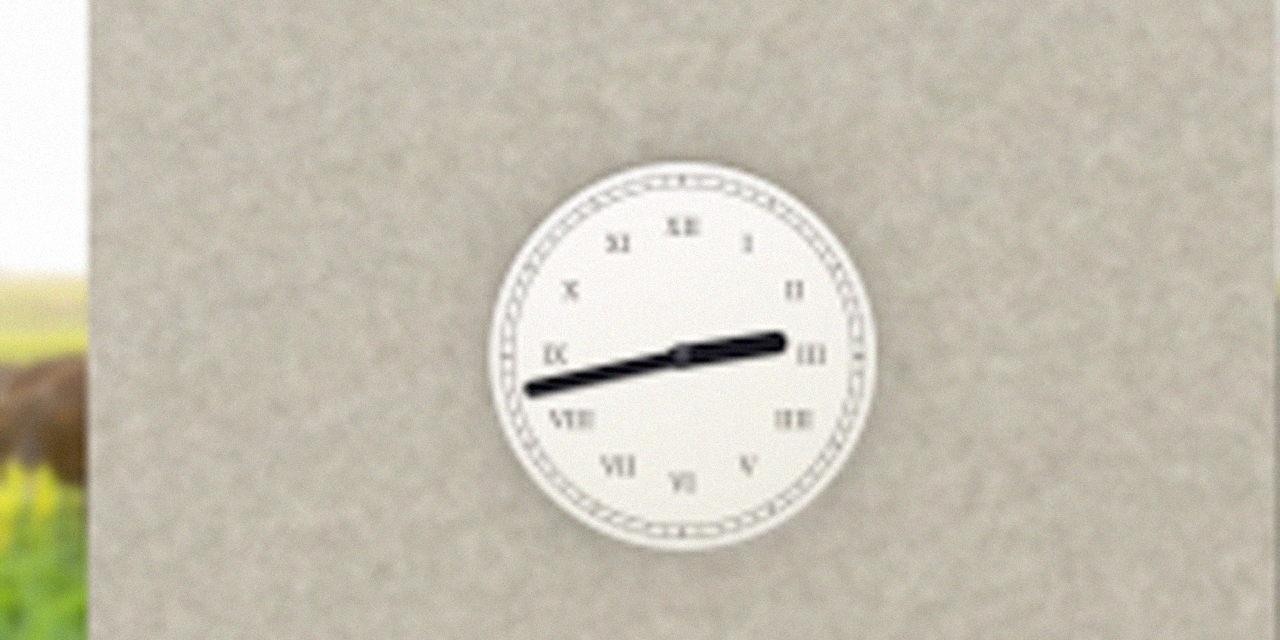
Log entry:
**2:43**
